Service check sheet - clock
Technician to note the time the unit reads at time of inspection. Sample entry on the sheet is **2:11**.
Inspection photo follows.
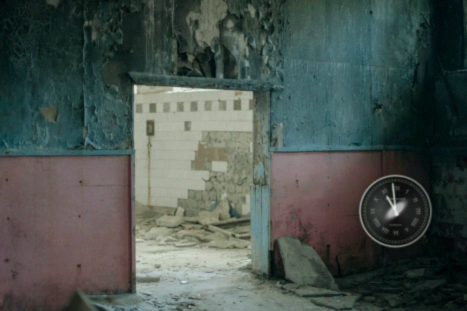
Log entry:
**10:59**
